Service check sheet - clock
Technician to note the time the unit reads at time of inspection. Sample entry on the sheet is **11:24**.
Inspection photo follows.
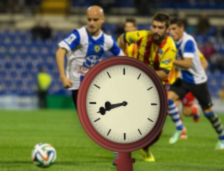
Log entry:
**8:42**
